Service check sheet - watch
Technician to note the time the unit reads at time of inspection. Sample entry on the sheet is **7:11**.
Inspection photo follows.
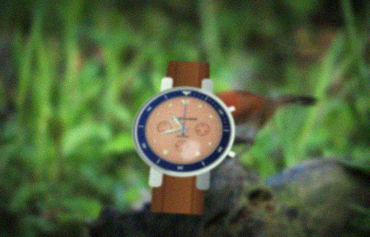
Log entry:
**10:42**
